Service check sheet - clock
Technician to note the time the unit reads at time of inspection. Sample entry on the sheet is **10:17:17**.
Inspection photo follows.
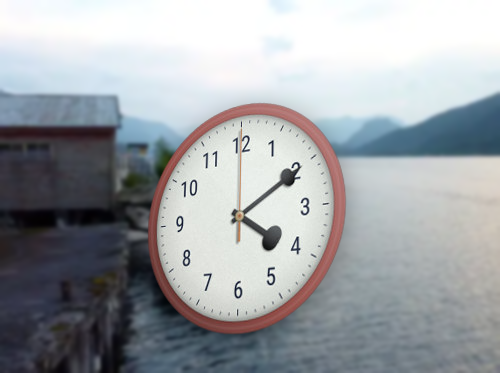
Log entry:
**4:10:00**
